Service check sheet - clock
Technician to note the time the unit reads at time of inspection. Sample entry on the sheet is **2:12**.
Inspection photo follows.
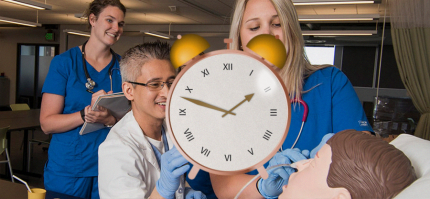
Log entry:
**1:48**
